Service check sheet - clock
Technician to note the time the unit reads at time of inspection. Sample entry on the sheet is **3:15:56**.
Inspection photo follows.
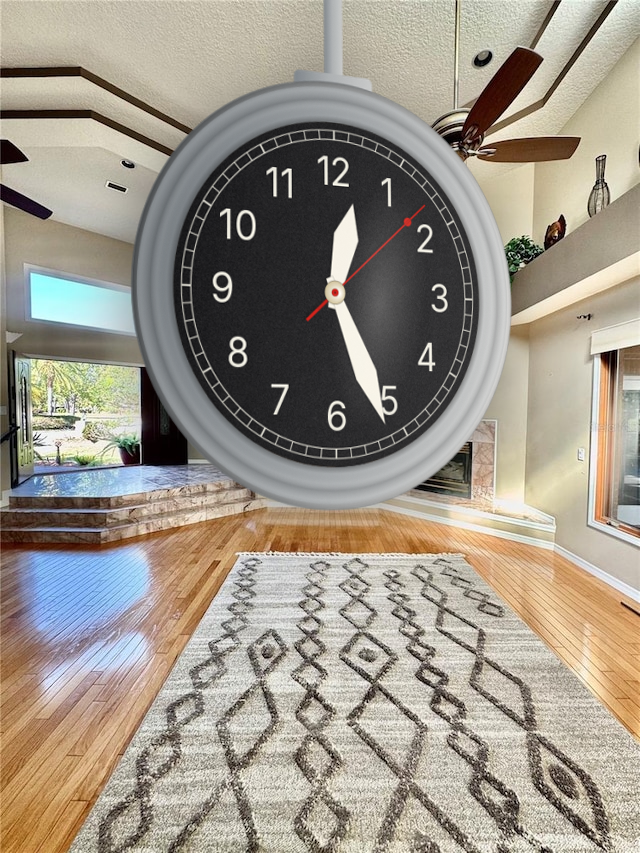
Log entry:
**12:26:08**
